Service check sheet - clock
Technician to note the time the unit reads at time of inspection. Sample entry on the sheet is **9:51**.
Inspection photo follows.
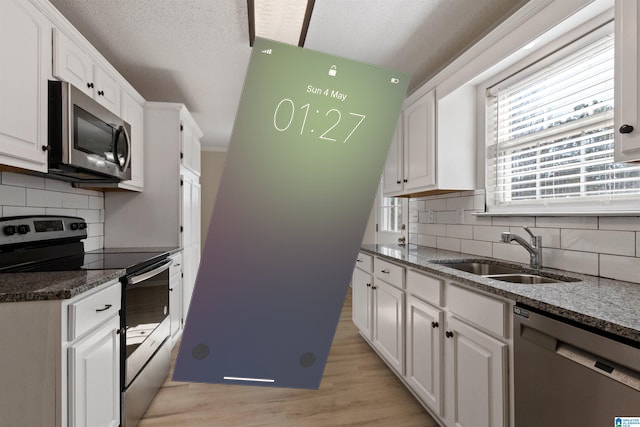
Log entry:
**1:27**
